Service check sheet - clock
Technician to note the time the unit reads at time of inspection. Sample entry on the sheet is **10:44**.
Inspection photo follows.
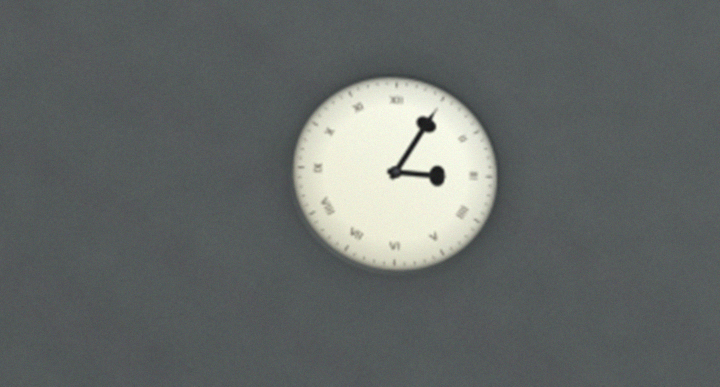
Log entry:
**3:05**
